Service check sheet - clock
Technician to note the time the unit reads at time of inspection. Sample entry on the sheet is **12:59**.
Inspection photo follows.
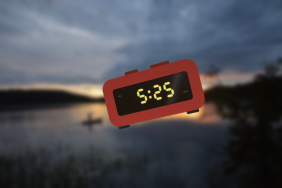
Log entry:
**5:25**
